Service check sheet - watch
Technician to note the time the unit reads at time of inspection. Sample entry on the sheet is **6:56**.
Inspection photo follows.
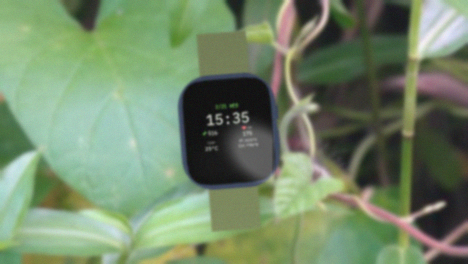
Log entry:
**15:35**
